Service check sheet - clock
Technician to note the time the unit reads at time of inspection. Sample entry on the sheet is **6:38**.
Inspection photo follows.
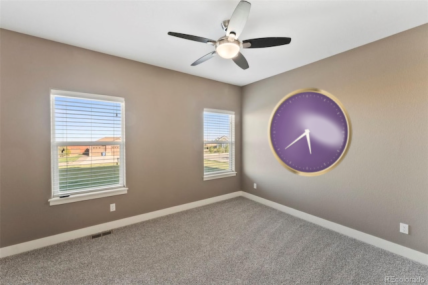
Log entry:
**5:39**
